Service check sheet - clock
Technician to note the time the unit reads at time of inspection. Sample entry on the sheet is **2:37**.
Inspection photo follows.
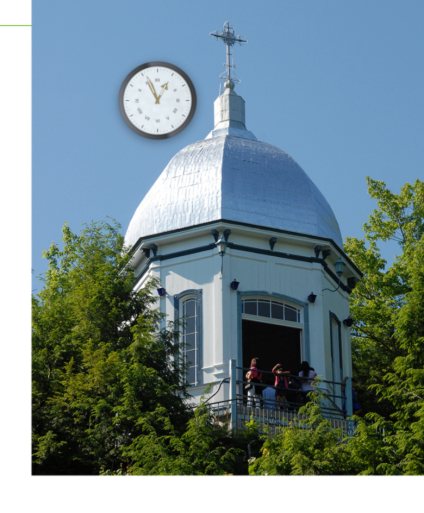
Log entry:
**12:56**
